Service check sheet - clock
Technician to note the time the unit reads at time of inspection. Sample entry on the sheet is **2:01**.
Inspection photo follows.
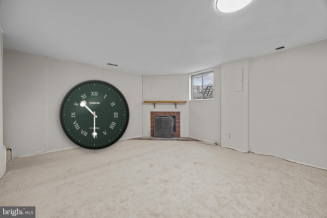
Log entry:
**10:30**
